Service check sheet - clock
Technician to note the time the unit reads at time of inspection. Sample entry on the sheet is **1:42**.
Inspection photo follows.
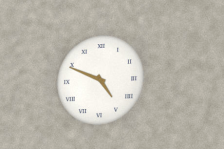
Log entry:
**4:49**
